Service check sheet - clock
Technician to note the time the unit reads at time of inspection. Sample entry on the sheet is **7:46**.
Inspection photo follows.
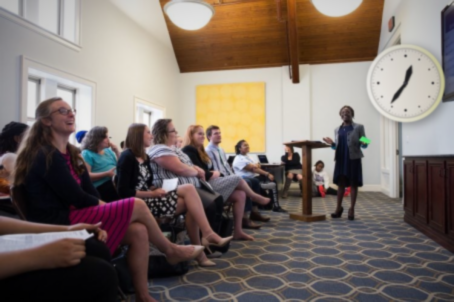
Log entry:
**12:36**
